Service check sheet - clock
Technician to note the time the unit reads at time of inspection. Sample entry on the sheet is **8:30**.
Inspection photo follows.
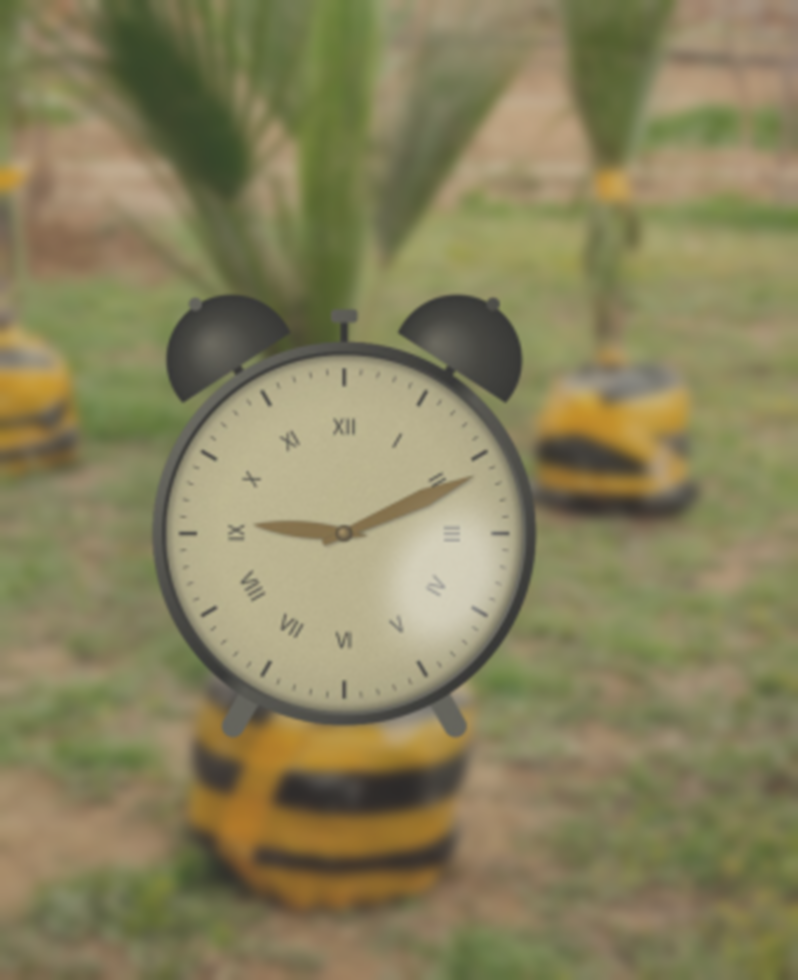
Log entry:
**9:11**
